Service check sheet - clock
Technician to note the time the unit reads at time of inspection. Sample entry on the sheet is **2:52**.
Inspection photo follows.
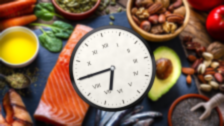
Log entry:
**6:45**
